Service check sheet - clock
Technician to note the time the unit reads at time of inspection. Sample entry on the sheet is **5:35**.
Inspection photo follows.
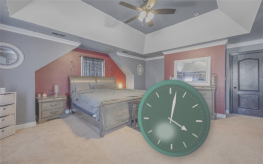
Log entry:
**4:02**
